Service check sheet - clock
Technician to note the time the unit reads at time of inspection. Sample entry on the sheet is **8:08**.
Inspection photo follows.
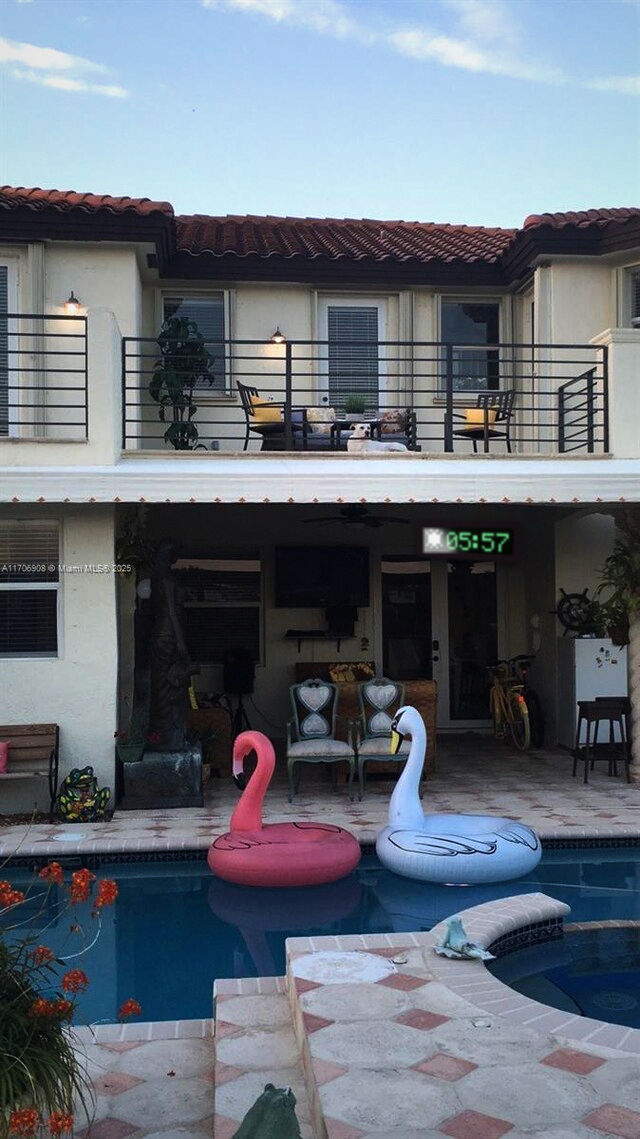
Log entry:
**5:57**
